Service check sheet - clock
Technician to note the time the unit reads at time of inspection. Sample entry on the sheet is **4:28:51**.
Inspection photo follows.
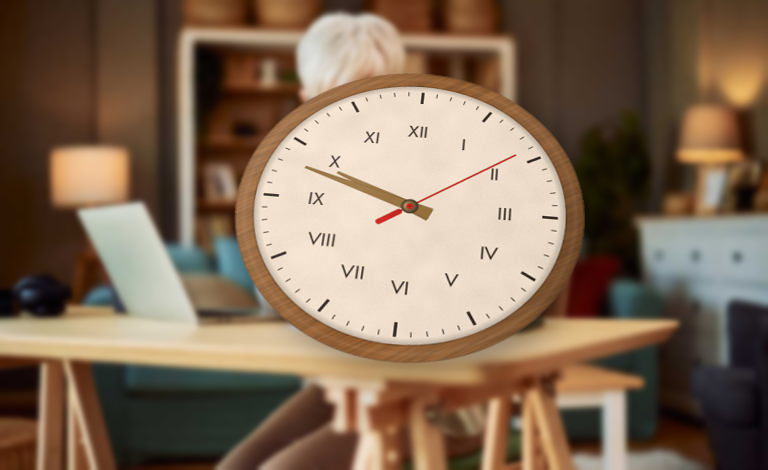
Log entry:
**9:48:09**
